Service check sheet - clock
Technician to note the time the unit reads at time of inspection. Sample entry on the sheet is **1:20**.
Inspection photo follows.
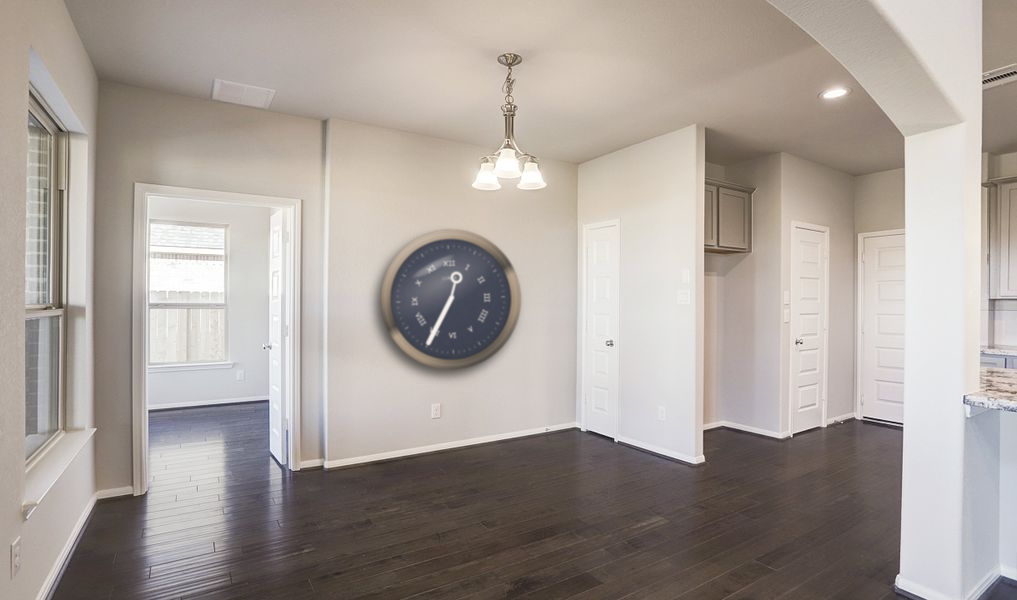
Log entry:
**12:35**
